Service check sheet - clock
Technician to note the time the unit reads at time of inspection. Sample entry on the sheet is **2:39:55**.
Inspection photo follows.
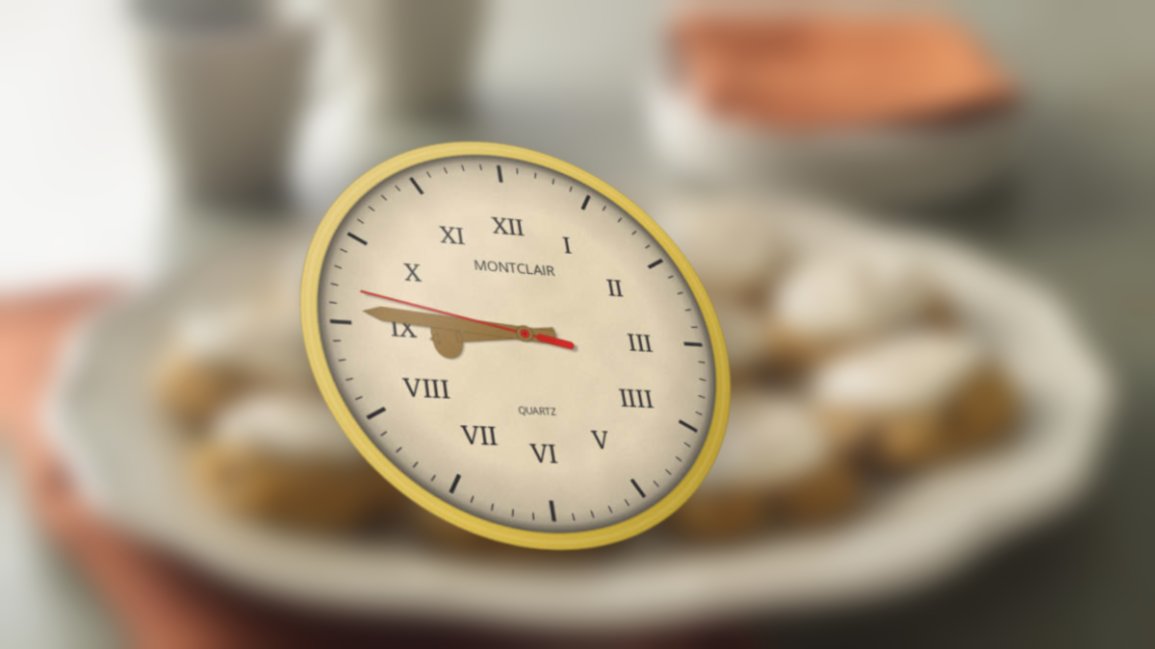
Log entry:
**8:45:47**
